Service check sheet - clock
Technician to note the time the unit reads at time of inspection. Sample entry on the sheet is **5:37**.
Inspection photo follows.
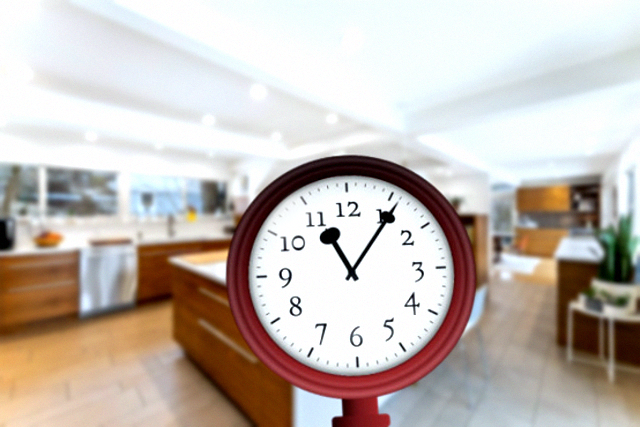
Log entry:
**11:06**
